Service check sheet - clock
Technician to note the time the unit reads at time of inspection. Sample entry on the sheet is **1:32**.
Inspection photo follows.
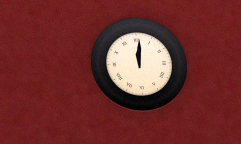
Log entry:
**12:01**
